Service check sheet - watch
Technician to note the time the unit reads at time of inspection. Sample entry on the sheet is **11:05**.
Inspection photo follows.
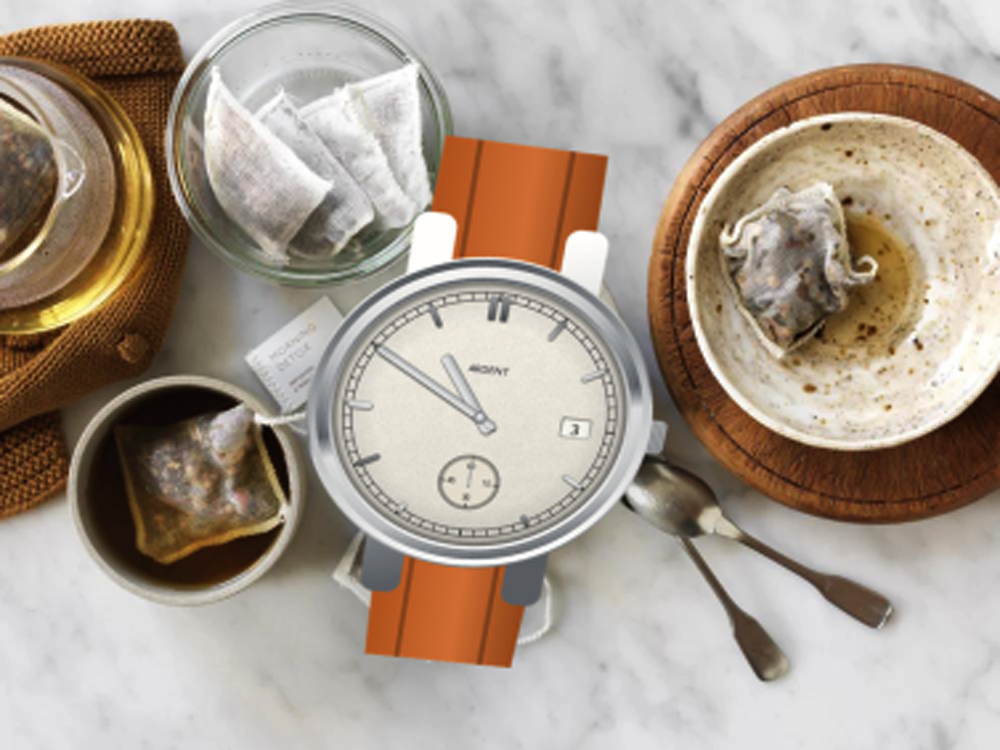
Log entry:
**10:50**
